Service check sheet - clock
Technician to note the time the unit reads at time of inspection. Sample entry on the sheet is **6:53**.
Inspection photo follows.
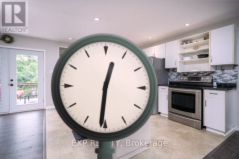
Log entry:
**12:31**
